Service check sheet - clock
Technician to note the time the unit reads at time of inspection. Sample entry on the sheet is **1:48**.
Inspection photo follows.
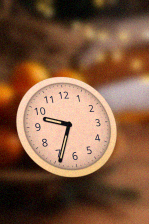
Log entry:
**9:34**
